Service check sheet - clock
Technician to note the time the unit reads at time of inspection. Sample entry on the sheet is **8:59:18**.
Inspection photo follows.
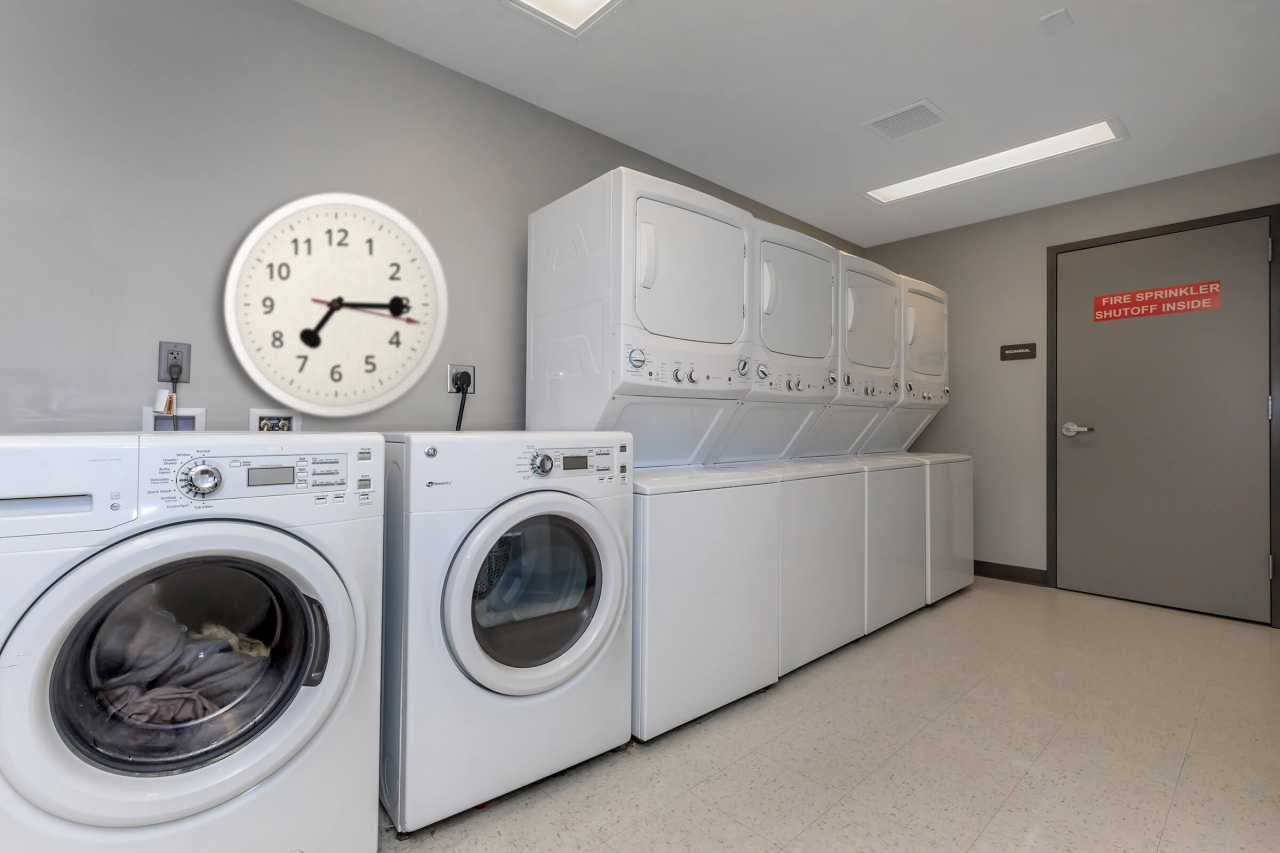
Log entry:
**7:15:17**
